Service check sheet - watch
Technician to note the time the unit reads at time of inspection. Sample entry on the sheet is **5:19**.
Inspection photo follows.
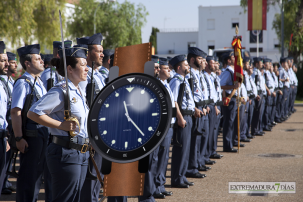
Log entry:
**11:23**
